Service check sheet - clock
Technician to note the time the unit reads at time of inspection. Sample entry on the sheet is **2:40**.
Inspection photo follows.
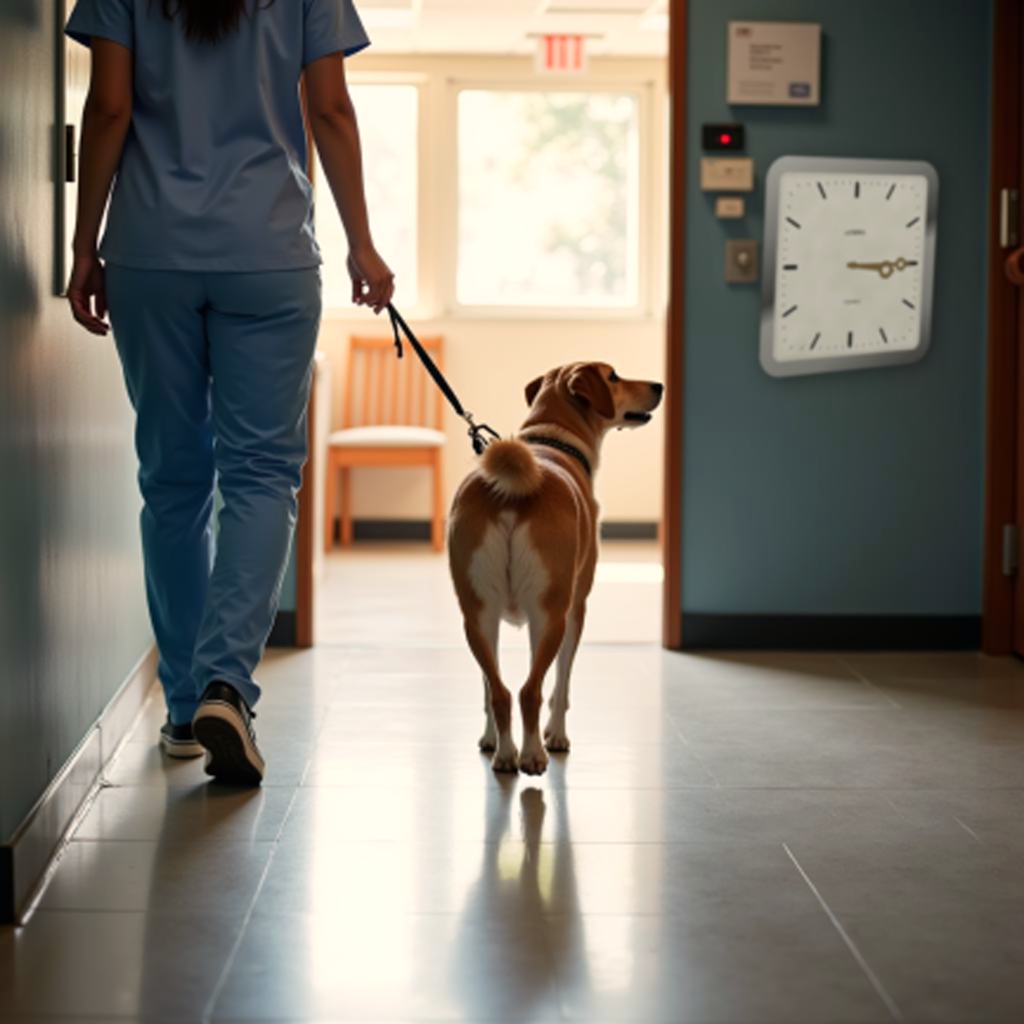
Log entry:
**3:15**
